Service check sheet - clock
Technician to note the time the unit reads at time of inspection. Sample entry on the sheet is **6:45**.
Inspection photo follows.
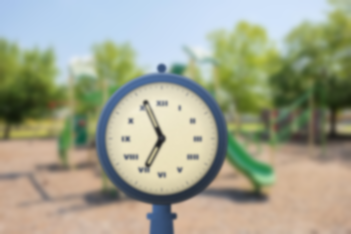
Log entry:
**6:56**
